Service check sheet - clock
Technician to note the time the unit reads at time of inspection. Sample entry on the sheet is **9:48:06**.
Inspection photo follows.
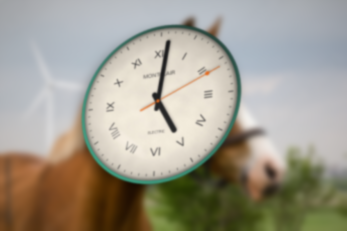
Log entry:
**5:01:11**
